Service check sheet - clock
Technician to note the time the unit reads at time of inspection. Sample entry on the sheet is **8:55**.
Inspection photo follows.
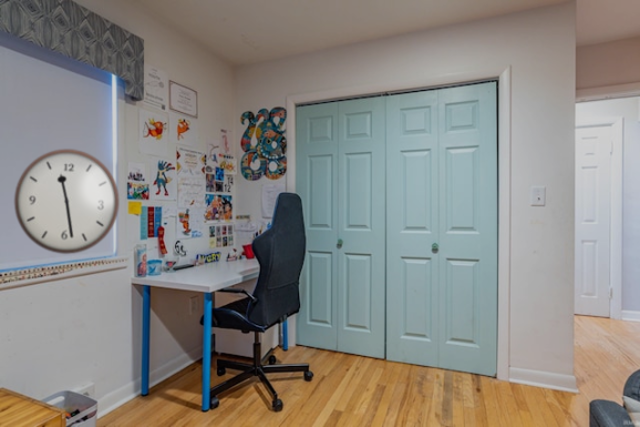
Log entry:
**11:28**
